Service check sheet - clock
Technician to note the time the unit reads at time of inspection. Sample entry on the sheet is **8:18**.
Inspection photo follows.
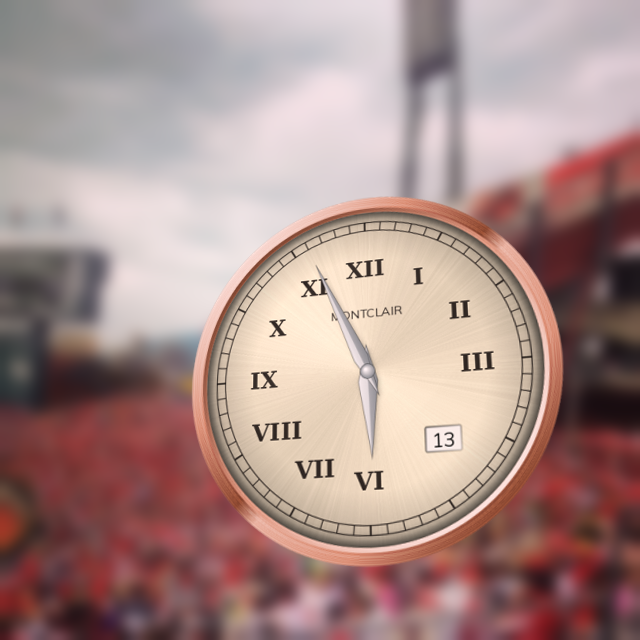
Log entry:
**5:56**
